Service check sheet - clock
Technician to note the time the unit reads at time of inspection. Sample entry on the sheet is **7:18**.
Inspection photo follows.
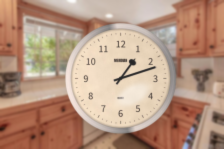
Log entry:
**1:12**
